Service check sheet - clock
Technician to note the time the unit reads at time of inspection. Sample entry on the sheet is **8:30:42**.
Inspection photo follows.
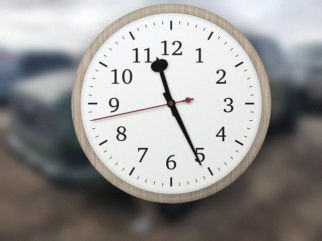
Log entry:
**11:25:43**
